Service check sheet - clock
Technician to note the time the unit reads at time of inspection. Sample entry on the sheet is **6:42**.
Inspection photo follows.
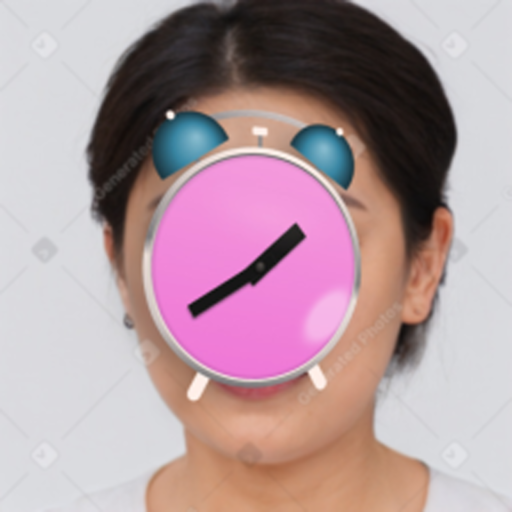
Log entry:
**1:40**
